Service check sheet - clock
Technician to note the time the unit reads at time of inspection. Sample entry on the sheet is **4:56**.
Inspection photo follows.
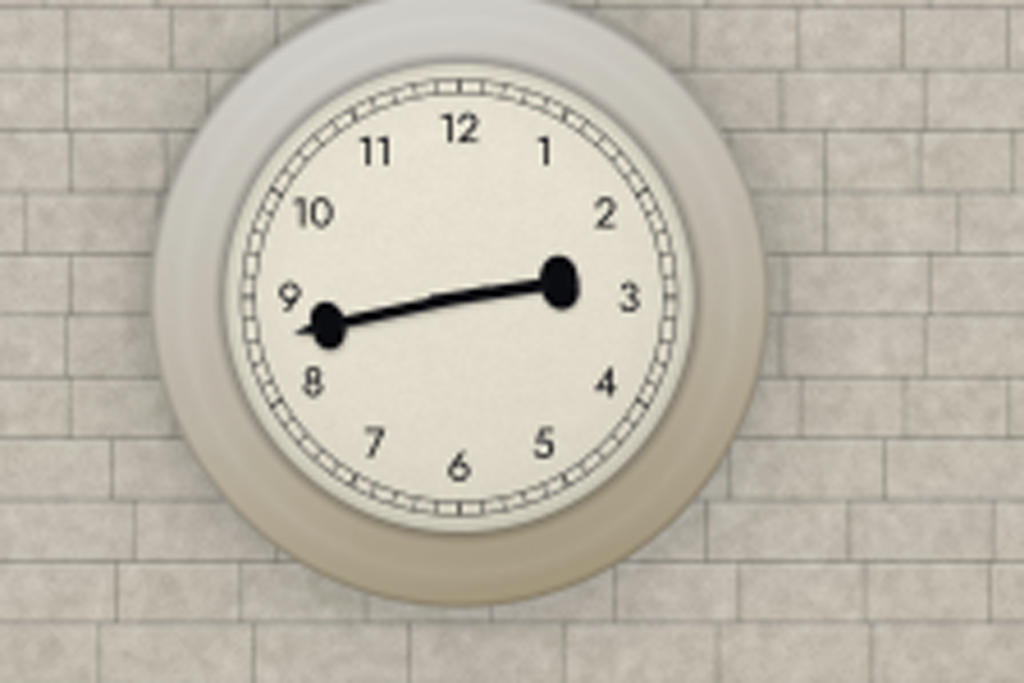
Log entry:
**2:43**
